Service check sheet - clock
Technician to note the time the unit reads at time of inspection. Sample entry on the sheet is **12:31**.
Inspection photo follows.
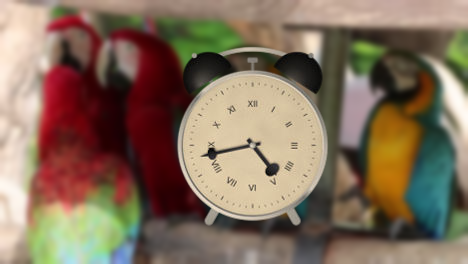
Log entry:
**4:43**
